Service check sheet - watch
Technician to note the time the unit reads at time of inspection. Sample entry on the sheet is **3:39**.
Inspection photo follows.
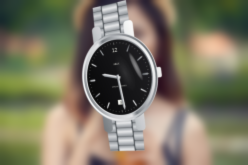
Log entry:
**9:29**
